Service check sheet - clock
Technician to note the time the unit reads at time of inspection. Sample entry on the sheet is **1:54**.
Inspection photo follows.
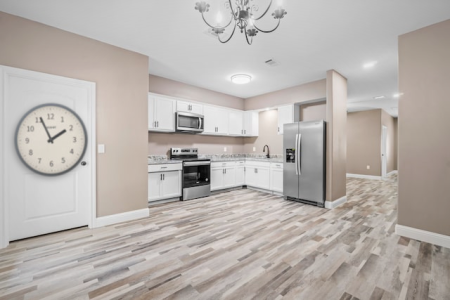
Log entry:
**1:56**
